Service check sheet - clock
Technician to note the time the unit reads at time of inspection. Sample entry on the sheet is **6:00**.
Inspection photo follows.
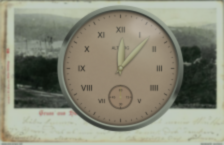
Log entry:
**12:07**
